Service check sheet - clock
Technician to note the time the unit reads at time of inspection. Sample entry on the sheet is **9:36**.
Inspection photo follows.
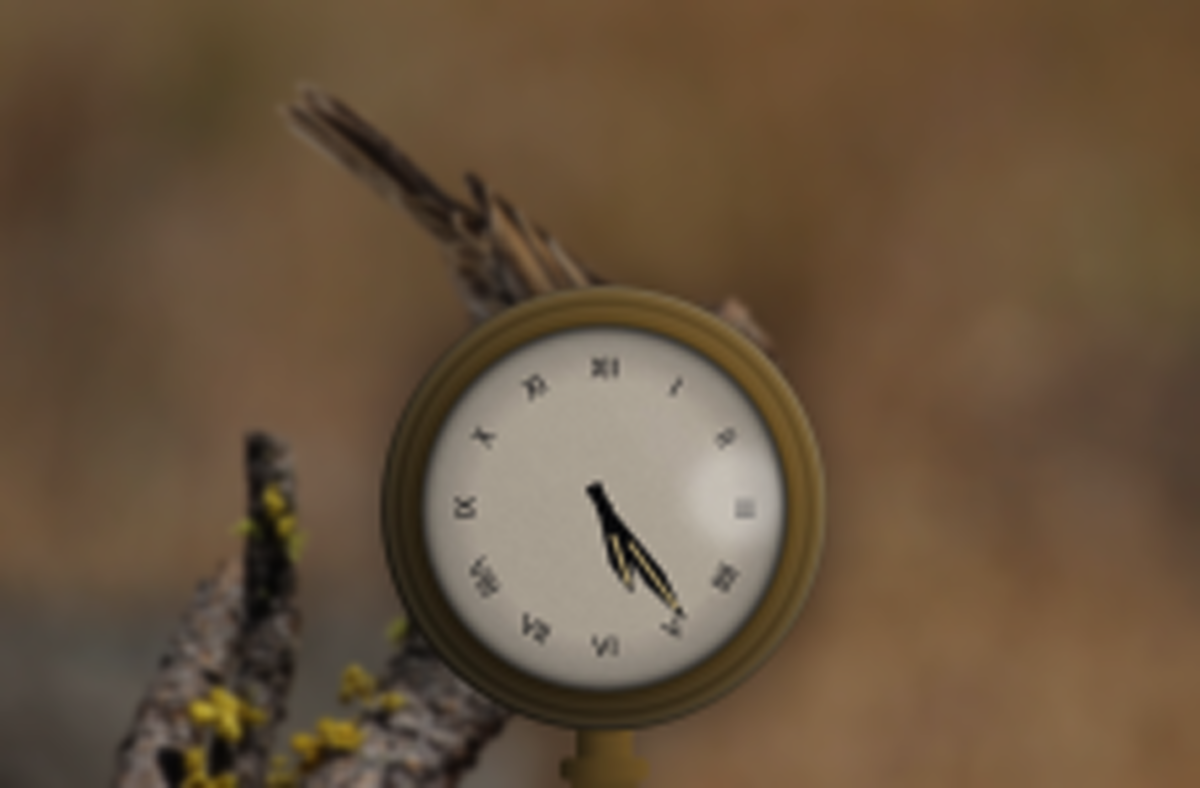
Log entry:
**5:24**
